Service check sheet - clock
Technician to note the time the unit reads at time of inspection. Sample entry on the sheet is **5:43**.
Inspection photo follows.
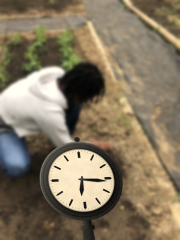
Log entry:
**6:16**
